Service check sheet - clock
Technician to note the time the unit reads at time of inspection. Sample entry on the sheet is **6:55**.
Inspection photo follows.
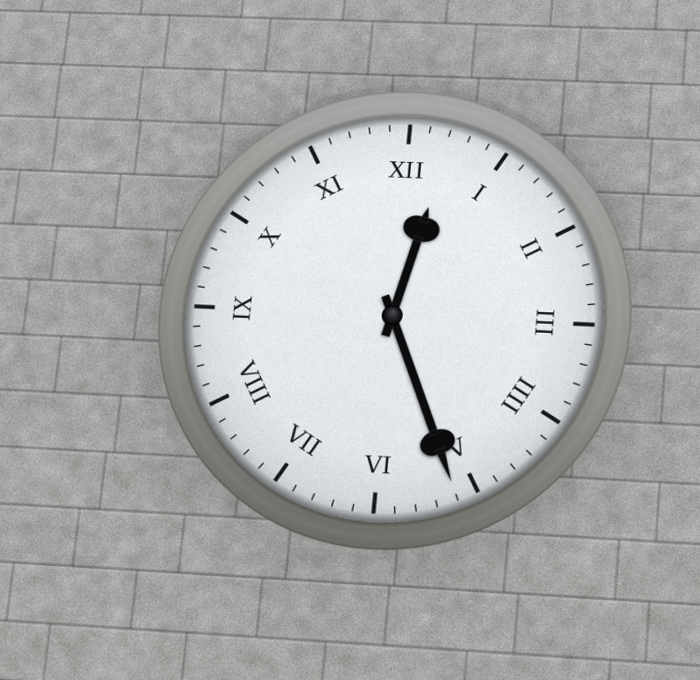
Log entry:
**12:26**
